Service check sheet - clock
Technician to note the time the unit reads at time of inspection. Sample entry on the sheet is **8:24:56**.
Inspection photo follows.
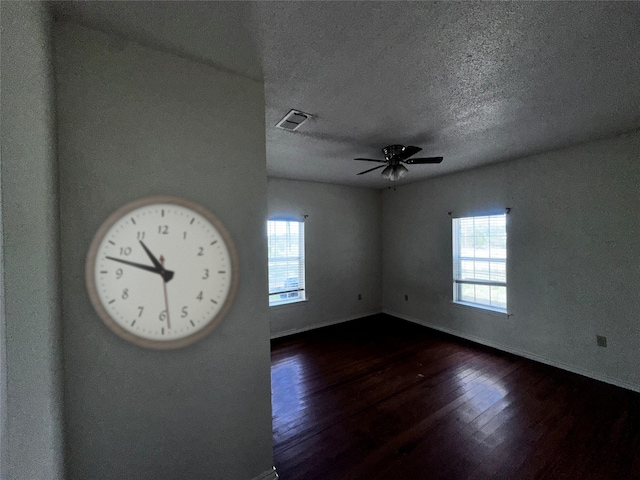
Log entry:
**10:47:29**
